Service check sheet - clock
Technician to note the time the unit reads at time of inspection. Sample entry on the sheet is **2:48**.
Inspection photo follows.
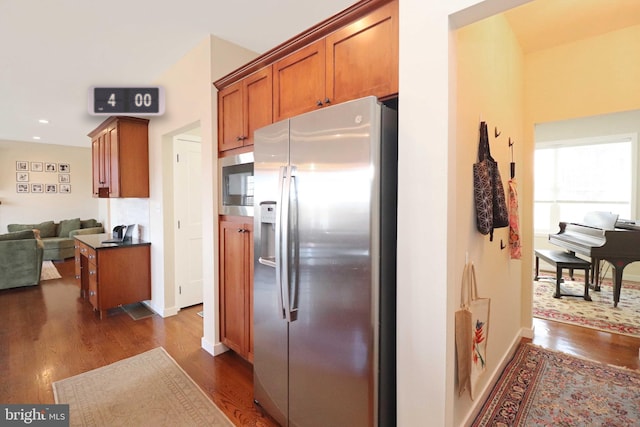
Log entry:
**4:00**
